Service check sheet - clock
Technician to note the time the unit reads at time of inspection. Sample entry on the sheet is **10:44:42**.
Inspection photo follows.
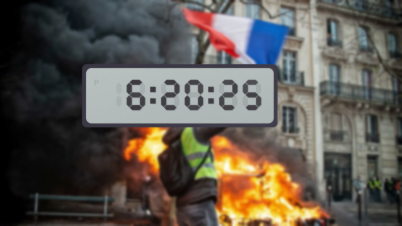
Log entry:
**6:20:25**
